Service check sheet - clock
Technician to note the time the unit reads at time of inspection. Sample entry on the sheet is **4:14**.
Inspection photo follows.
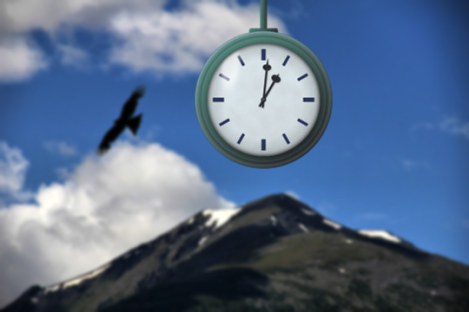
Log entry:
**1:01**
